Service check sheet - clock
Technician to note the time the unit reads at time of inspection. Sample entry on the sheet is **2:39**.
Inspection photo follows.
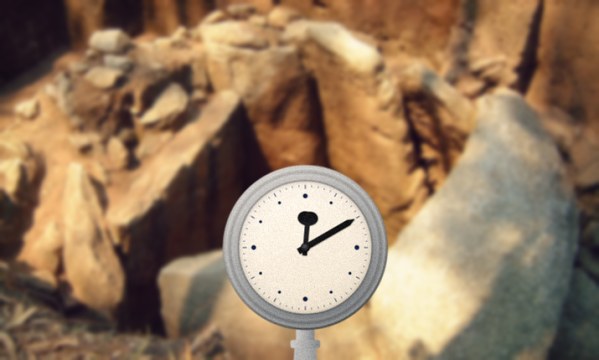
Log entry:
**12:10**
